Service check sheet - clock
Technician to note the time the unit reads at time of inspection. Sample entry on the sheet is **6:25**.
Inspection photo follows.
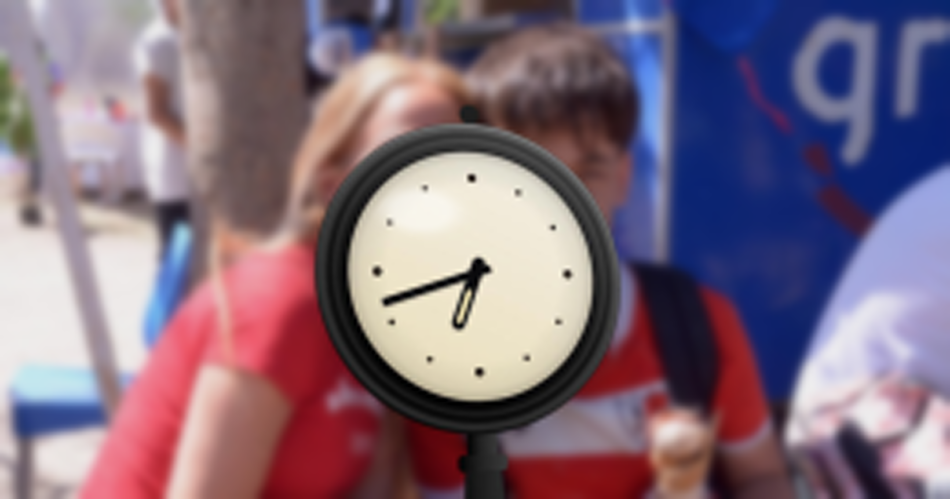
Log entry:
**6:42**
